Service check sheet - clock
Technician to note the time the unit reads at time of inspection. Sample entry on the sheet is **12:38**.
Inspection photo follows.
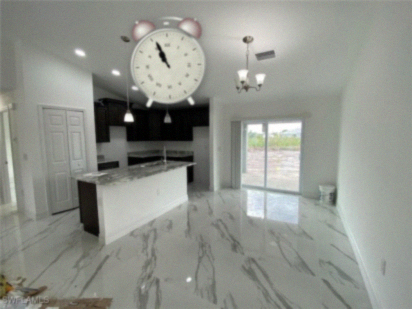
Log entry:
**10:56**
